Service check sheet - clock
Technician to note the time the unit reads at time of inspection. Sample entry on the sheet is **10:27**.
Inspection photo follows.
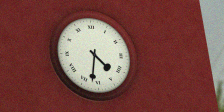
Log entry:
**4:32**
